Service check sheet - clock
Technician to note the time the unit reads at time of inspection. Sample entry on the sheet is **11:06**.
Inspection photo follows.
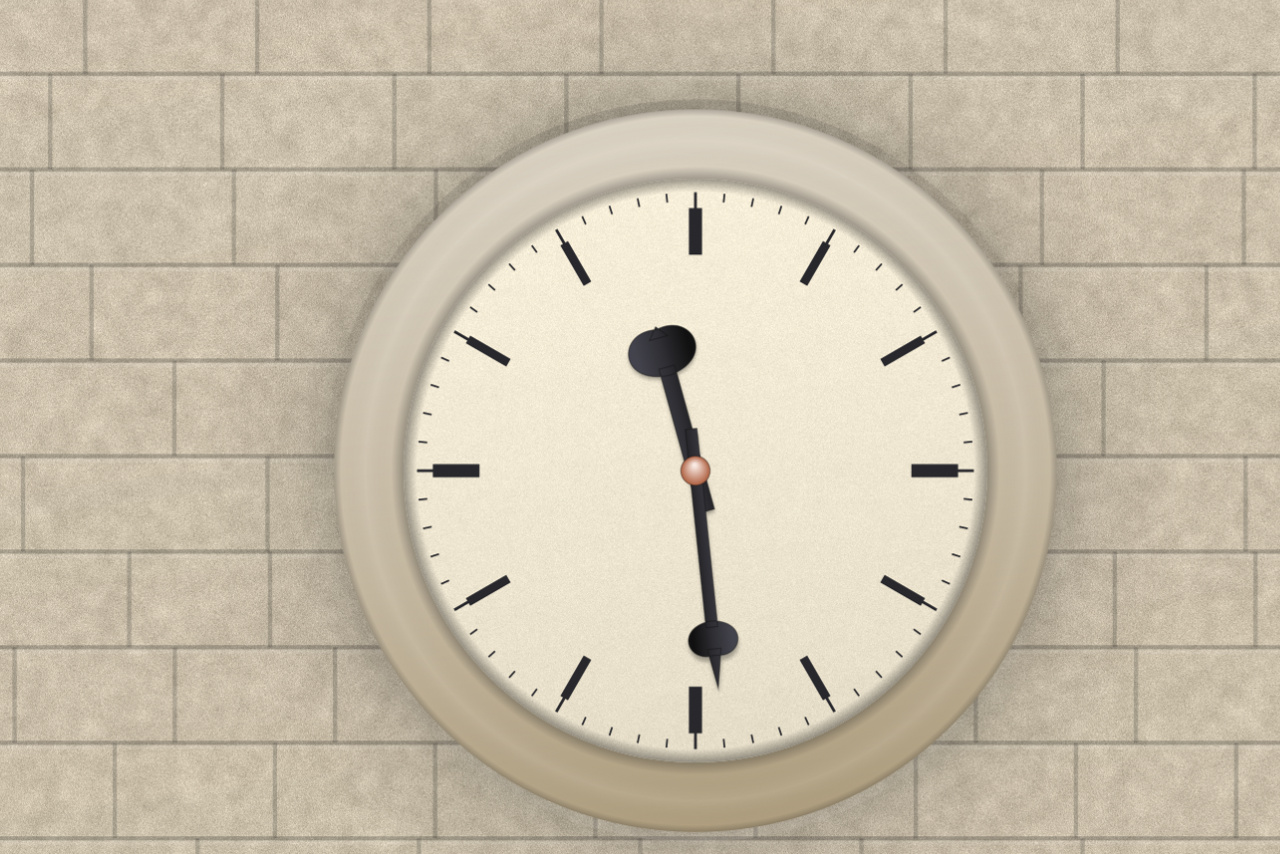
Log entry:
**11:29**
